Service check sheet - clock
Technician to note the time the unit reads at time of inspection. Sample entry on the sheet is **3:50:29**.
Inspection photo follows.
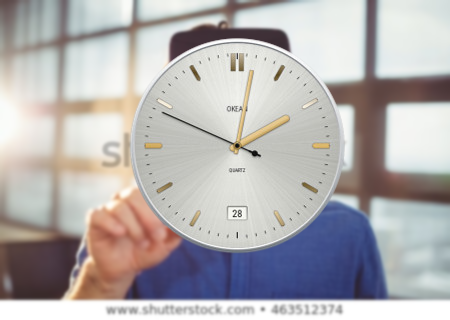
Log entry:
**2:01:49**
